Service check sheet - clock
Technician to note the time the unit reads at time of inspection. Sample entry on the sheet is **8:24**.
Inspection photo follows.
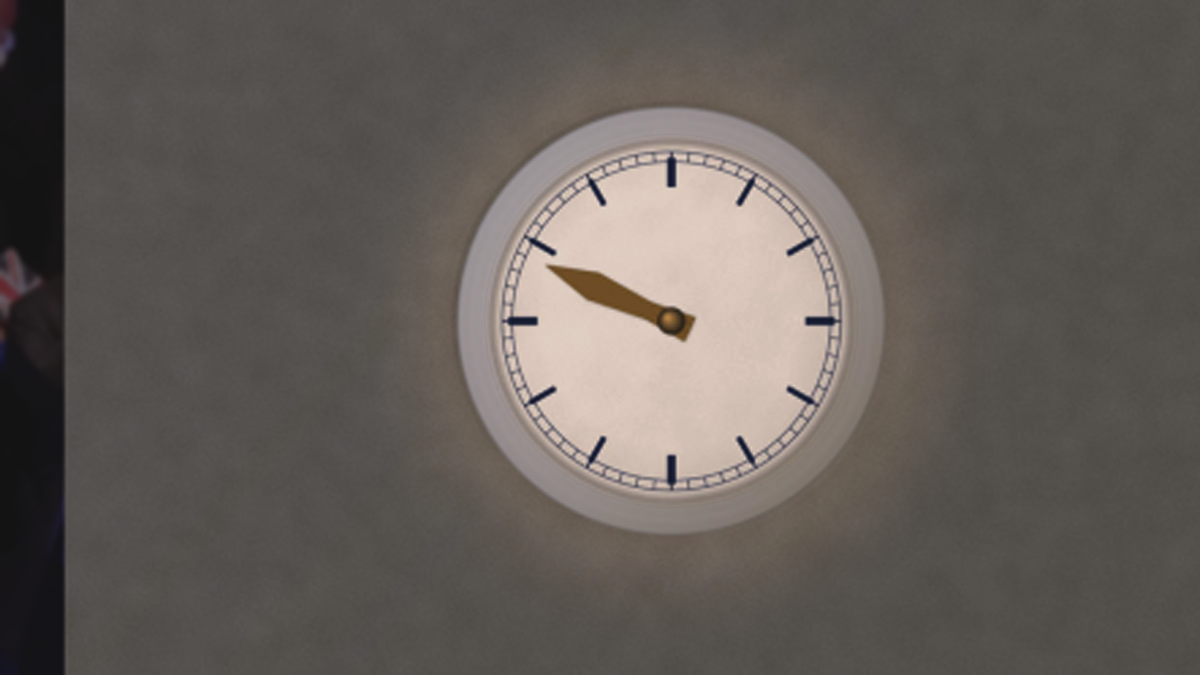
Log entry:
**9:49**
